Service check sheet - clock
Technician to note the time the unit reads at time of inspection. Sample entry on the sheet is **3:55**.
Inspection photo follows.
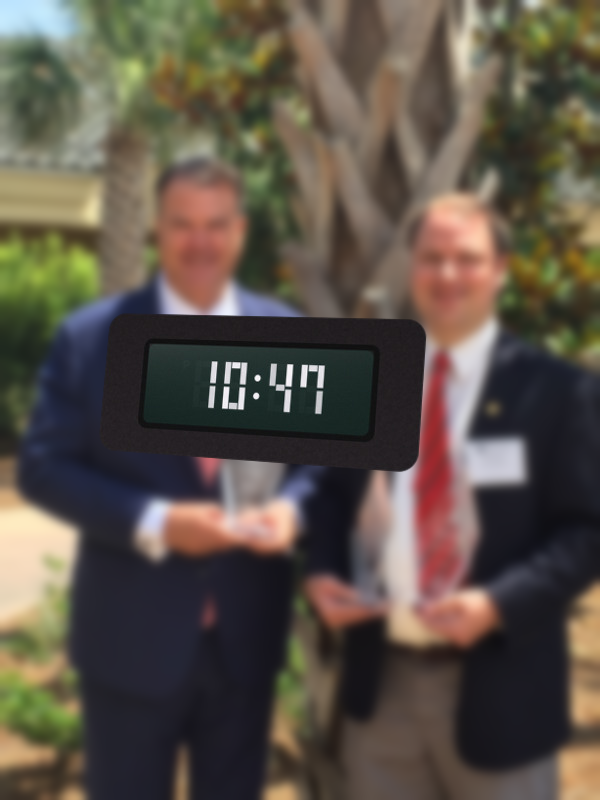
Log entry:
**10:47**
